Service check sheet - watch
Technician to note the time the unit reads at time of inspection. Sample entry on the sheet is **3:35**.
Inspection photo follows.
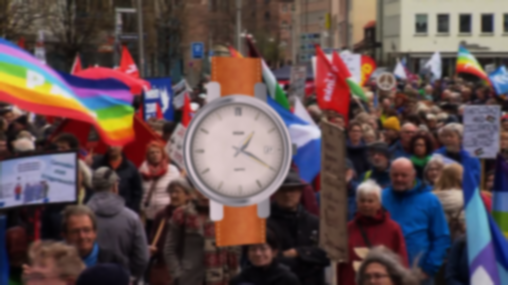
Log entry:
**1:20**
